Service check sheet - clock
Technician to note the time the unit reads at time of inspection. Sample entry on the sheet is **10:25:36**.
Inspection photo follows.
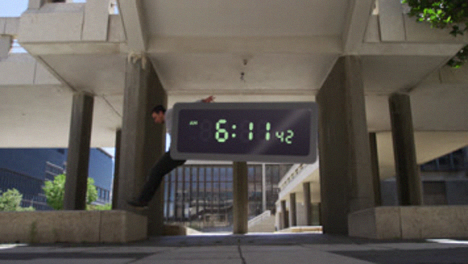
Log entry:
**6:11:42**
